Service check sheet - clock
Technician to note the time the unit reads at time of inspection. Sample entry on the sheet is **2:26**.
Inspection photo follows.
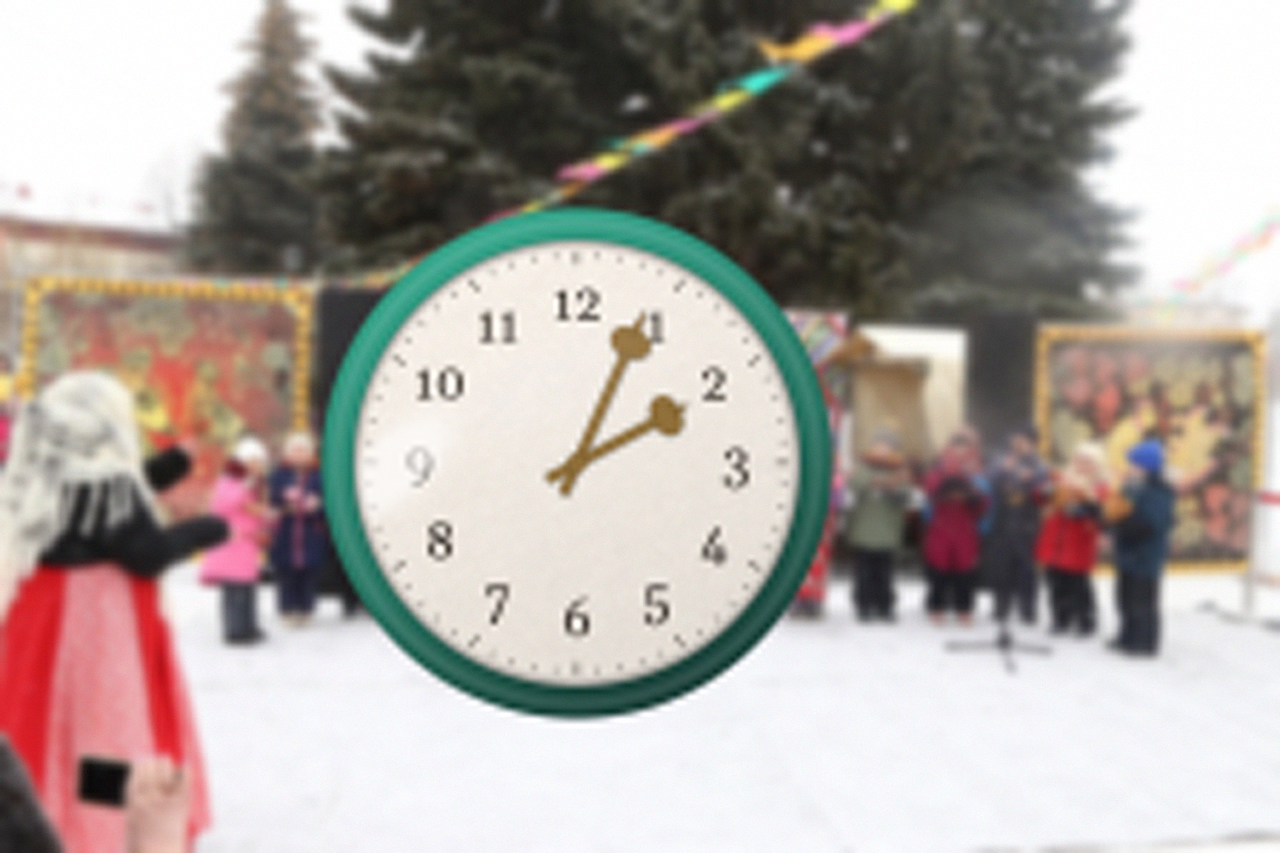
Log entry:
**2:04**
